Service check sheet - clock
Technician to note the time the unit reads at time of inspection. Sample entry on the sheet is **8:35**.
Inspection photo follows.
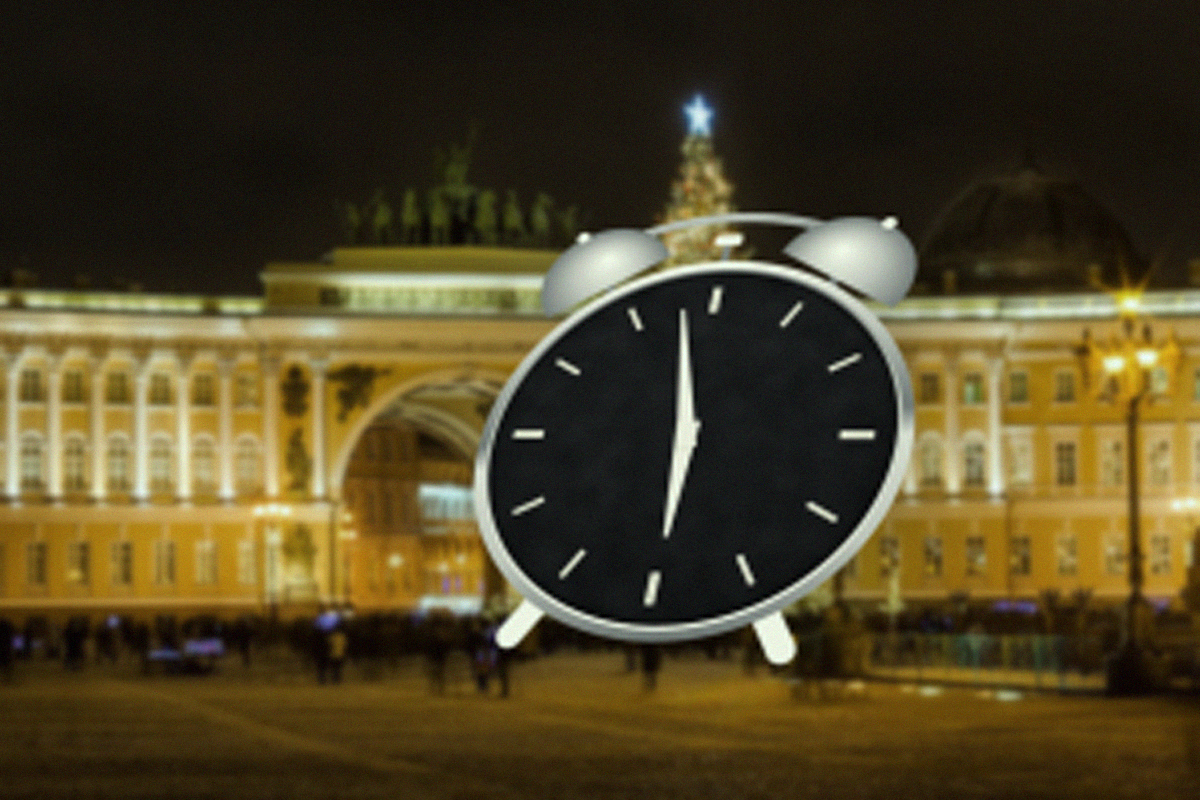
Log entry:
**5:58**
